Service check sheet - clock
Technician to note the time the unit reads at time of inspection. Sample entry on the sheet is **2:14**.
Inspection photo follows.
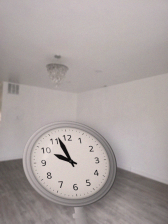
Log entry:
**9:57**
